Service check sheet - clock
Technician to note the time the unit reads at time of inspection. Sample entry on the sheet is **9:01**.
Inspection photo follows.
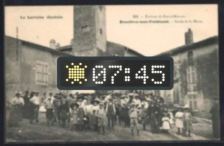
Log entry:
**7:45**
